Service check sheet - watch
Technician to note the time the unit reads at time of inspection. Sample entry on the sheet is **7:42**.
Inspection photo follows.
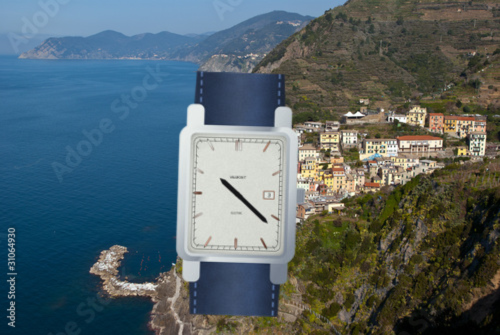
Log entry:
**10:22**
